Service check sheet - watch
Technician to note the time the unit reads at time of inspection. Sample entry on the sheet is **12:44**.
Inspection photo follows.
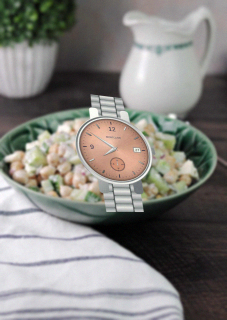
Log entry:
**7:51**
